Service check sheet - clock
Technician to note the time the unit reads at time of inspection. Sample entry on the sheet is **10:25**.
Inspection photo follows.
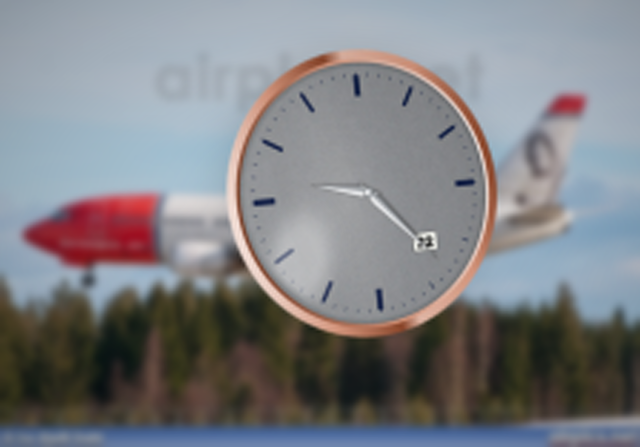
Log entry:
**9:23**
